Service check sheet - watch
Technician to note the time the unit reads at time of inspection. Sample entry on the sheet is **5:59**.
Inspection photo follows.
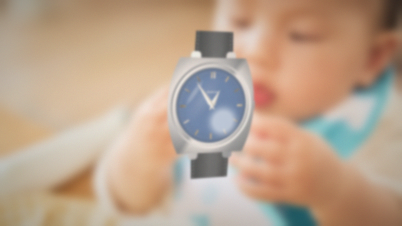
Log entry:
**12:54**
